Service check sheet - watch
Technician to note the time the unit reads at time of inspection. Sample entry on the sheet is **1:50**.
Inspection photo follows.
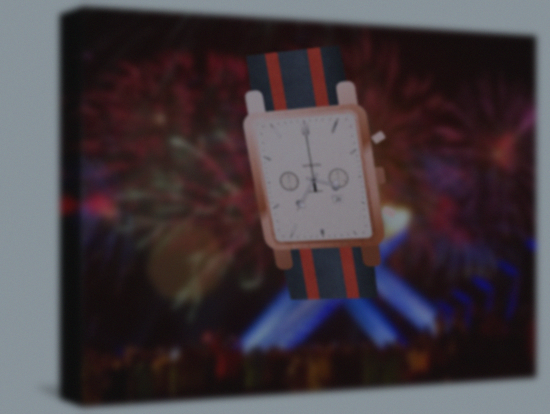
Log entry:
**3:36**
